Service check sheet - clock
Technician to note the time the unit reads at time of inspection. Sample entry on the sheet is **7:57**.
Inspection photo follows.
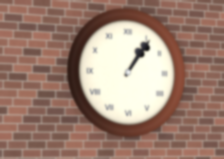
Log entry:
**1:06**
